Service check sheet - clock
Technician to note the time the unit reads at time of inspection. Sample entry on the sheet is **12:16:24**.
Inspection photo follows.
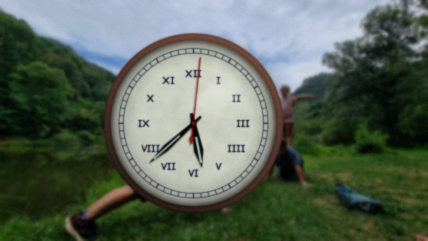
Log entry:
**5:38:01**
